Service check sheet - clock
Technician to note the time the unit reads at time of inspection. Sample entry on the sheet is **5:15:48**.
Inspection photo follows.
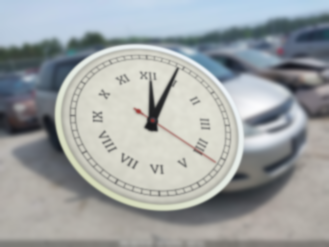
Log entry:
**12:04:21**
